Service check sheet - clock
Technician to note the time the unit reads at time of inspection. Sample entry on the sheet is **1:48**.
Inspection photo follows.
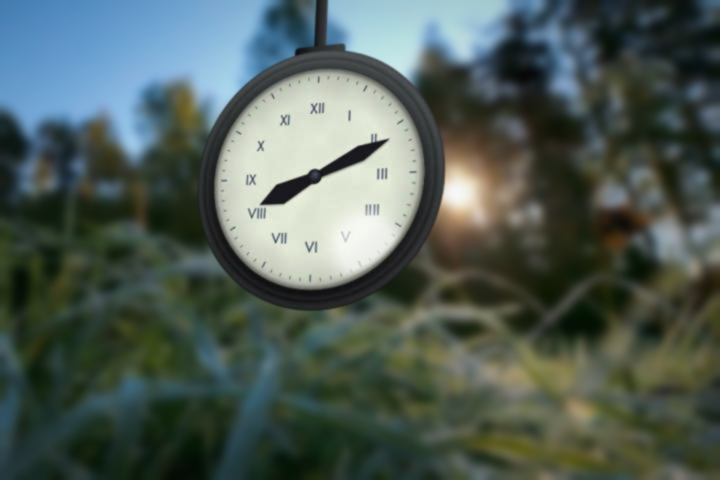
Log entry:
**8:11**
